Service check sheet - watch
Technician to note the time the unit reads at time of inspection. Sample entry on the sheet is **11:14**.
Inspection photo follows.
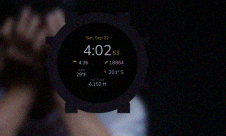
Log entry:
**4:02**
